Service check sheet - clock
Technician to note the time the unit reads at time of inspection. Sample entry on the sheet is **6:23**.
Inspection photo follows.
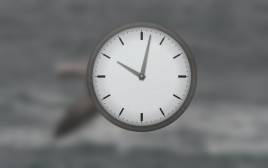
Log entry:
**10:02**
